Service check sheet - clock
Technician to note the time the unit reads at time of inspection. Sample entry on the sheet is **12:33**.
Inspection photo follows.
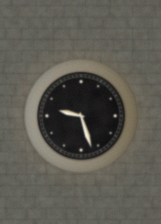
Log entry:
**9:27**
